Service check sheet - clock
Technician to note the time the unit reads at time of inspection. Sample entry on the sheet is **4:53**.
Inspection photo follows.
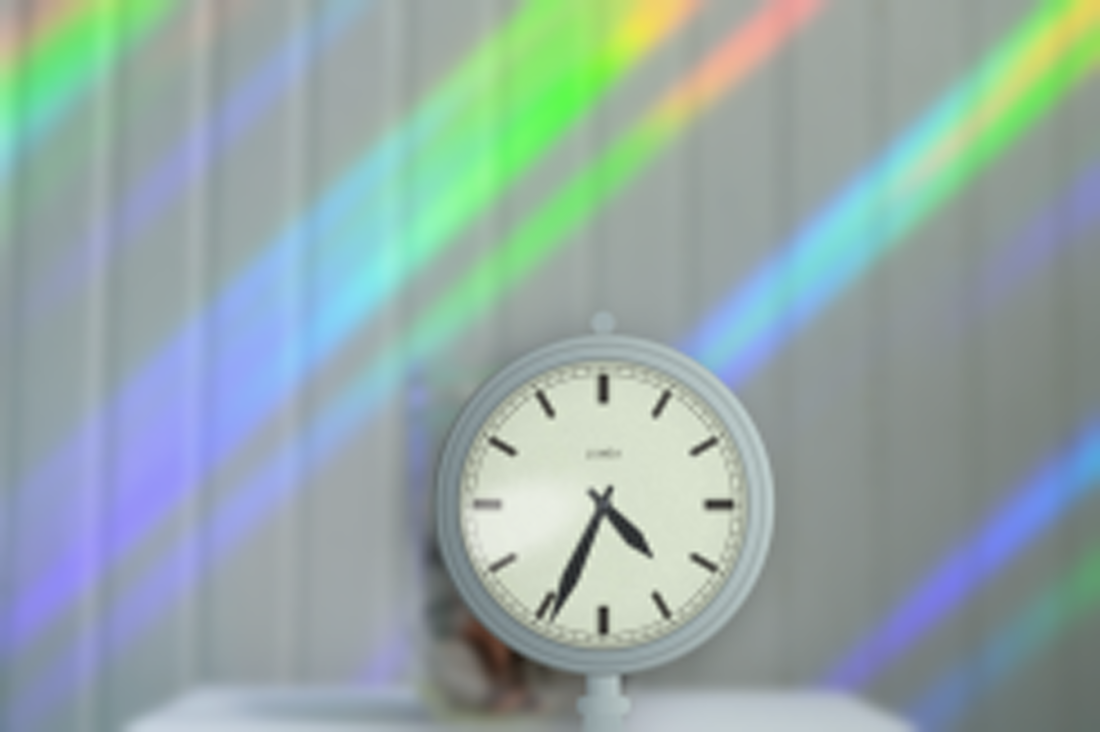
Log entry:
**4:34**
